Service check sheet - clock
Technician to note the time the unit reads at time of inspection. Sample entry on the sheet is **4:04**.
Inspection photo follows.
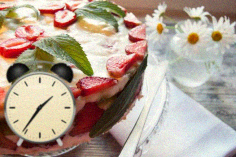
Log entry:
**1:36**
